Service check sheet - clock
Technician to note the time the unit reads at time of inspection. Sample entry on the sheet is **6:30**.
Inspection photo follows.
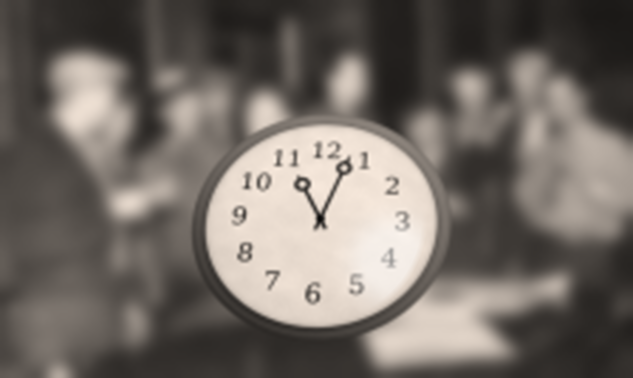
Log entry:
**11:03**
